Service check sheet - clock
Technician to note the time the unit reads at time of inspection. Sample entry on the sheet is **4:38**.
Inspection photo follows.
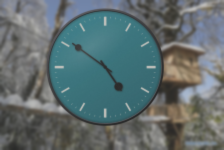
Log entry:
**4:51**
